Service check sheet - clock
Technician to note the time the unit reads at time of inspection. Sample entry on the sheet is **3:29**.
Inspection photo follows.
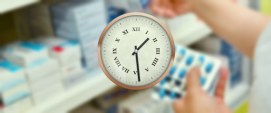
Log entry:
**1:29**
